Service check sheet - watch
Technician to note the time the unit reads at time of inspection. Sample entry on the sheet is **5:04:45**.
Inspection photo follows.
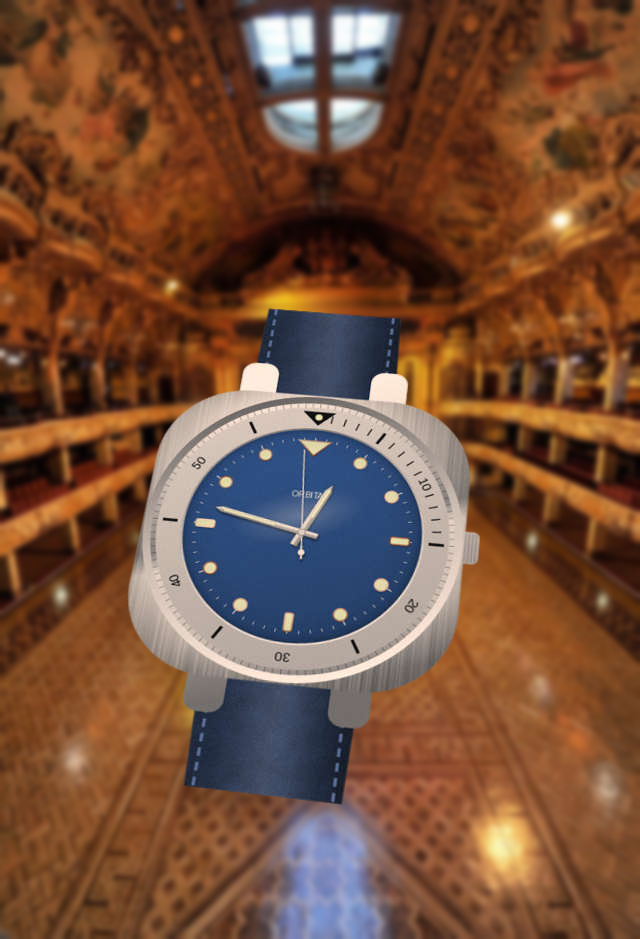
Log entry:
**12:46:59**
